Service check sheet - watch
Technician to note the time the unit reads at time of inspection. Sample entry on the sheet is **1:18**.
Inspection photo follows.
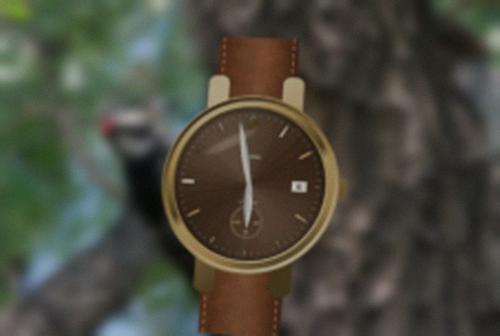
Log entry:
**5:58**
